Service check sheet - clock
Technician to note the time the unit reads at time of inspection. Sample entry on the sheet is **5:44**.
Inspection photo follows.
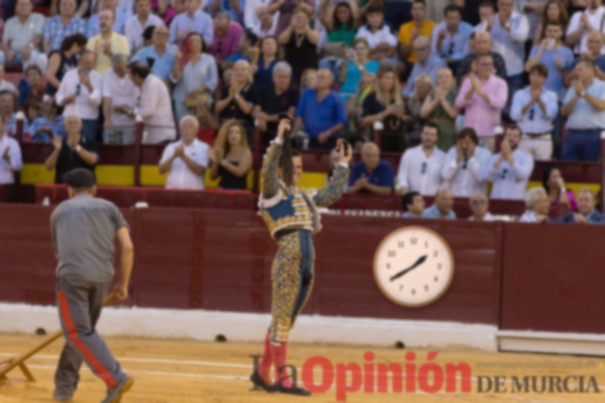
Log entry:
**1:40**
